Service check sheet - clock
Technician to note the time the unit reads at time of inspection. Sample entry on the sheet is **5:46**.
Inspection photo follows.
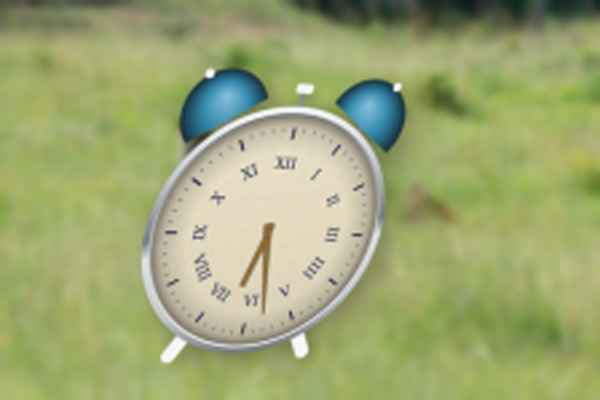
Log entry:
**6:28**
